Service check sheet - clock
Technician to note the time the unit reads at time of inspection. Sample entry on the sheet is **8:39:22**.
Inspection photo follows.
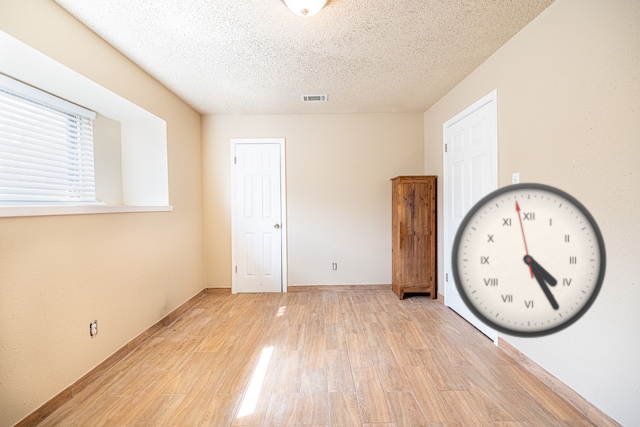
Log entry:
**4:24:58**
